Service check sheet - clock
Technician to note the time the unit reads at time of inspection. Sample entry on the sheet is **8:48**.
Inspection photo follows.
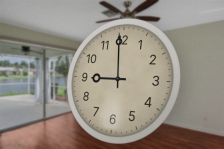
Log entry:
**8:59**
